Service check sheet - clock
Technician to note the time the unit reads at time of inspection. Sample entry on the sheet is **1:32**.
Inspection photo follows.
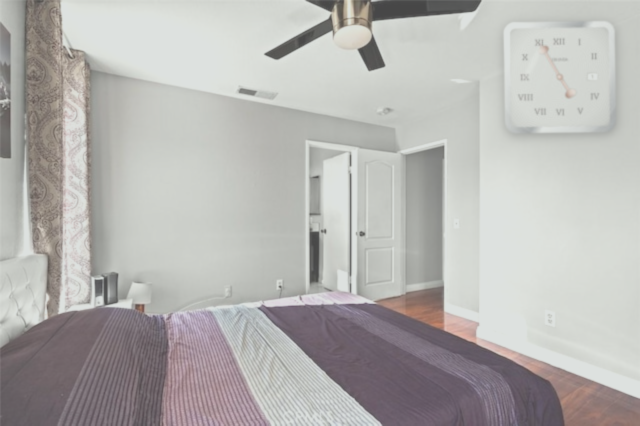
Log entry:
**4:55**
